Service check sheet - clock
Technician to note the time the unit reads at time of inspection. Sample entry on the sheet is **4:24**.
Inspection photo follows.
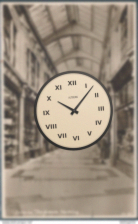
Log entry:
**10:07**
